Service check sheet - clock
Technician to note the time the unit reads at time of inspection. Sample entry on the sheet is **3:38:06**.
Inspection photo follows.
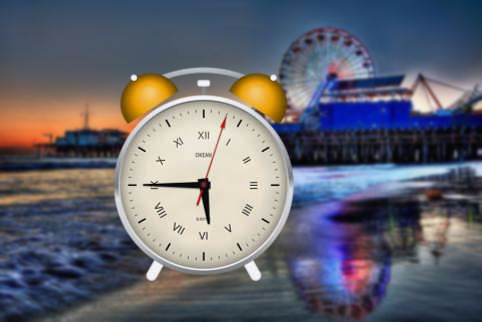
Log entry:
**5:45:03**
